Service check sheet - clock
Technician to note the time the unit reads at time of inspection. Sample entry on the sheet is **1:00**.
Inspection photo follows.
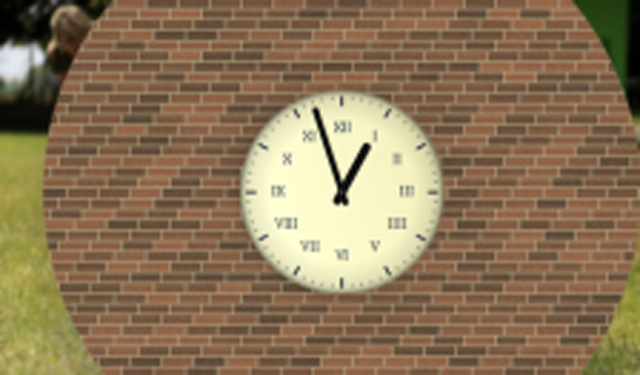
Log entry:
**12:57**
